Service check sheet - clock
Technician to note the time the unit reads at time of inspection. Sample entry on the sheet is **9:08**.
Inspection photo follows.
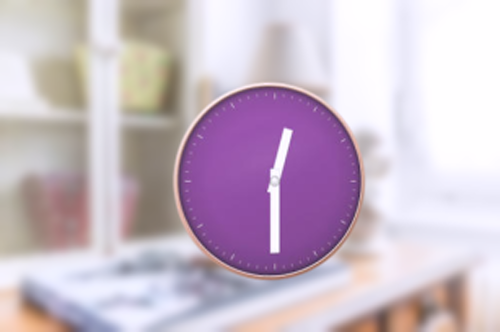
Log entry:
**12:30**
